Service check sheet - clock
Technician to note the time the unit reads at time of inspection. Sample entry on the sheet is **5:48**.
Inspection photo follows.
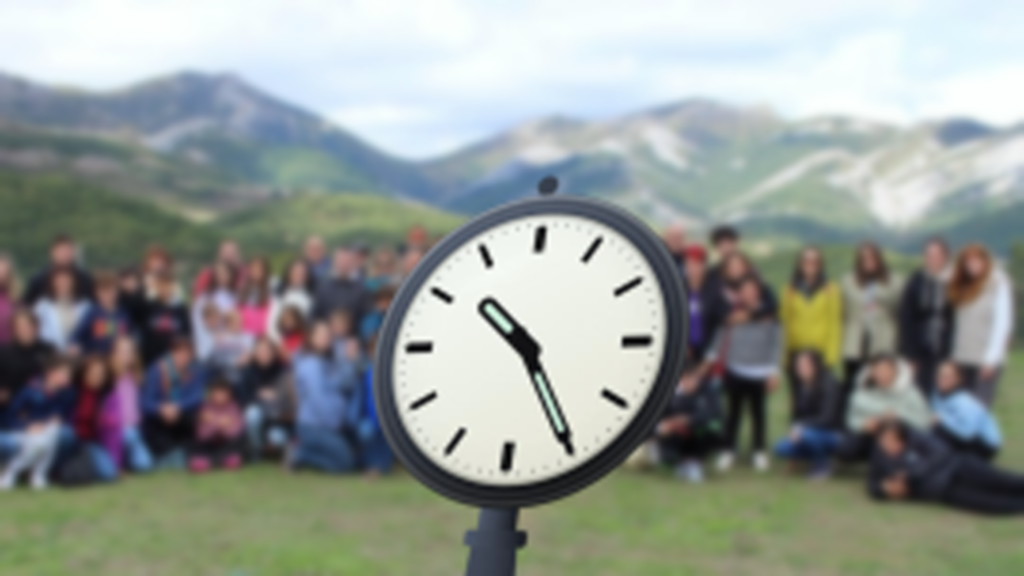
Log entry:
**10:25**
